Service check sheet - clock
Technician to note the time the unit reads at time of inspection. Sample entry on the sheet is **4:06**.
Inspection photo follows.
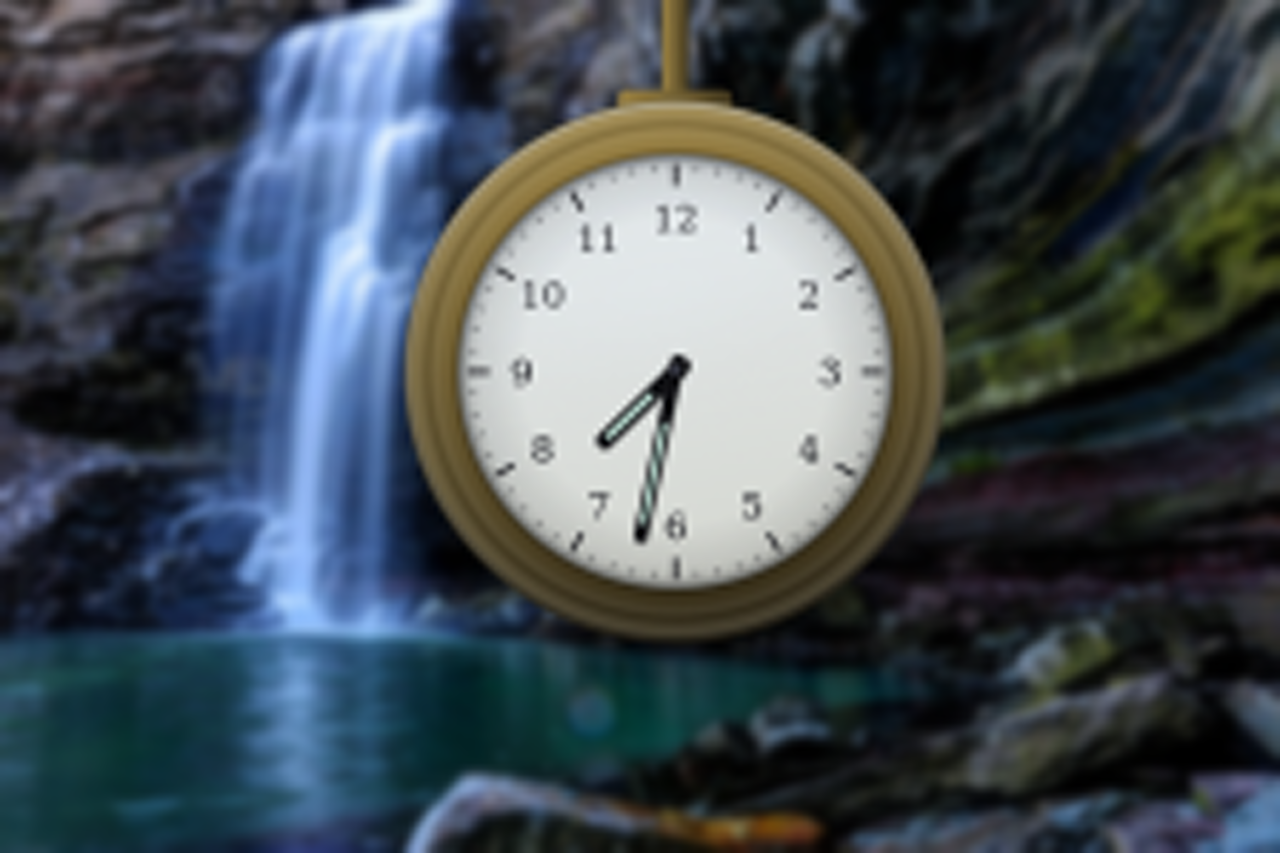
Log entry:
**7:32**
